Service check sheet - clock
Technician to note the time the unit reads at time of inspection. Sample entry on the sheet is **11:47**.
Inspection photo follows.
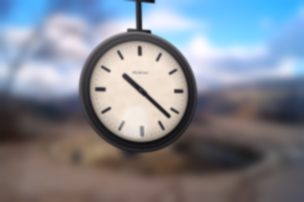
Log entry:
**10:22**
